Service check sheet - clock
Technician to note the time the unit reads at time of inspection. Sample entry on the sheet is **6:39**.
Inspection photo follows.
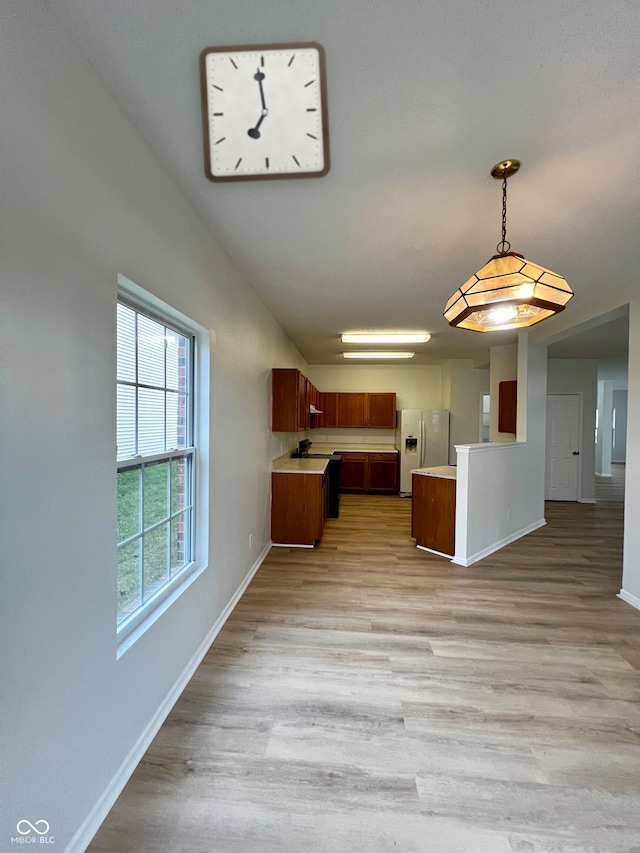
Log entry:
**6:59**
